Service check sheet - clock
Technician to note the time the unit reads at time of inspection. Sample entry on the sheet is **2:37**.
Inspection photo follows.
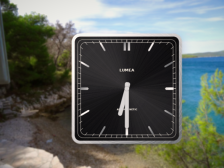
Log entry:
**6:30**
